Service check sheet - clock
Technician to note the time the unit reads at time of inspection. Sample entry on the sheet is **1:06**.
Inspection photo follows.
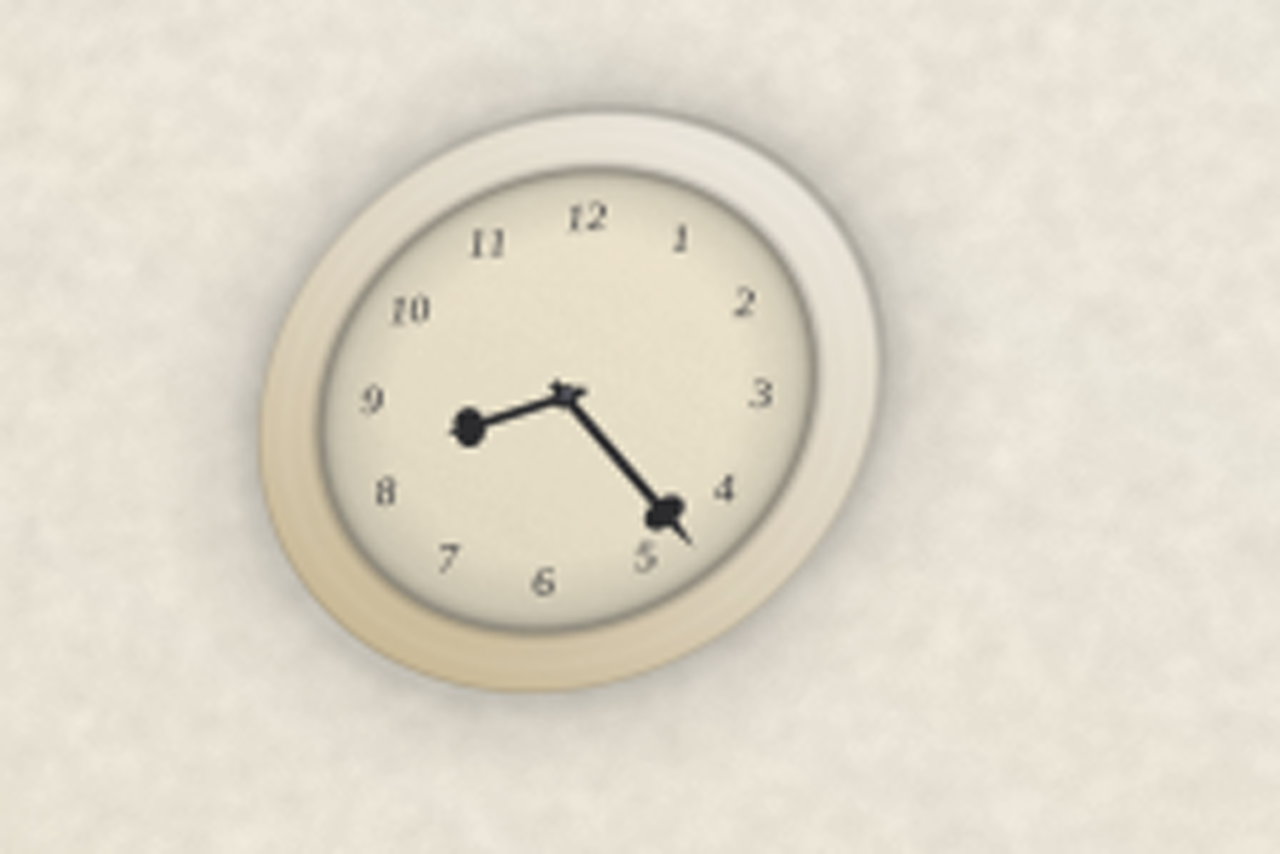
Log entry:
**8:23**
